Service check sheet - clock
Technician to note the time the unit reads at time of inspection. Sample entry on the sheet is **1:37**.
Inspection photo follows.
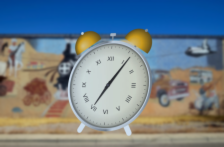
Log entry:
**7:06**
